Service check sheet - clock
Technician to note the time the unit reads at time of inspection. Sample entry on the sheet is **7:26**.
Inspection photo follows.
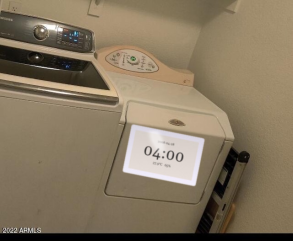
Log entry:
**4:00**
